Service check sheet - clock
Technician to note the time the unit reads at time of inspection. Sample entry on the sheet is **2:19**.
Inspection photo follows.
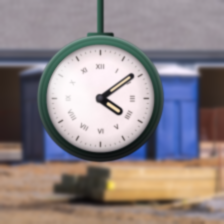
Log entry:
**4:09**
